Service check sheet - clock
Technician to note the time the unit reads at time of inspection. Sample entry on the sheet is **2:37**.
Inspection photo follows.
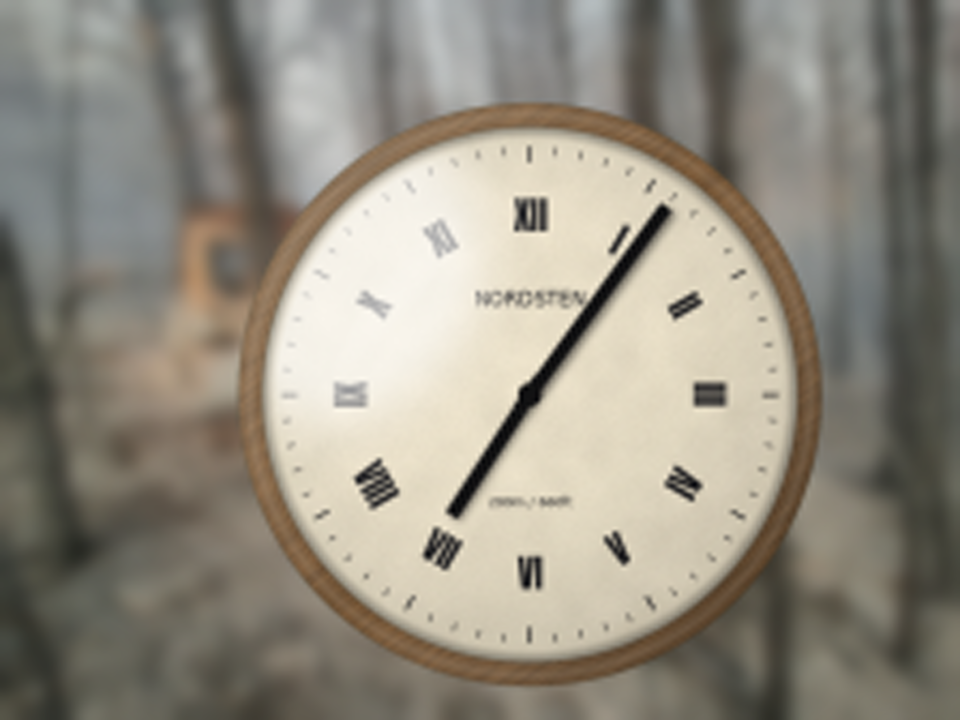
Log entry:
**7:06**
